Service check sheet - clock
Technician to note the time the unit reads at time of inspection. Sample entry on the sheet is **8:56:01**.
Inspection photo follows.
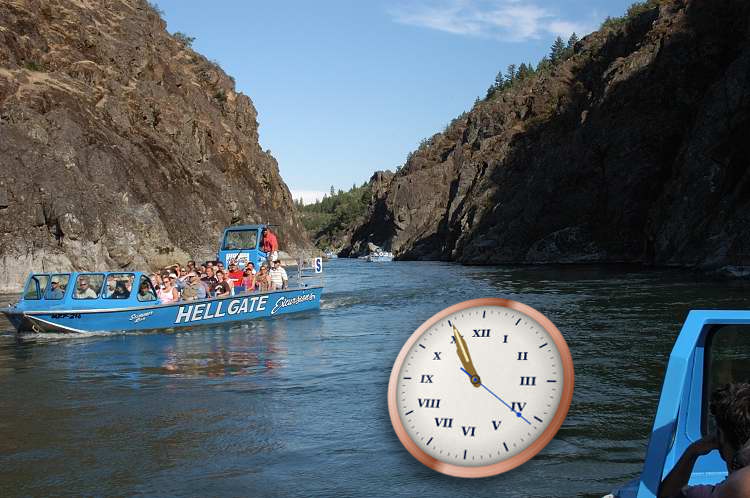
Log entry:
**10:55:21**
